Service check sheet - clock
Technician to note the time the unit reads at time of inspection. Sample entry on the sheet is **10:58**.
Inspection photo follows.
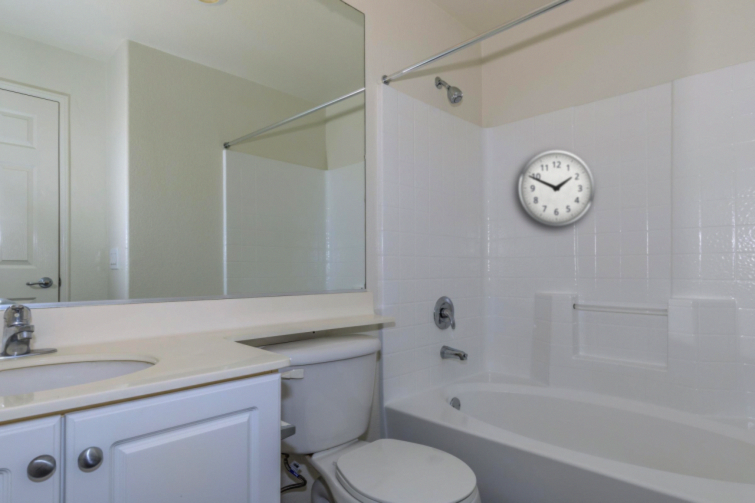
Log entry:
**1:49**
